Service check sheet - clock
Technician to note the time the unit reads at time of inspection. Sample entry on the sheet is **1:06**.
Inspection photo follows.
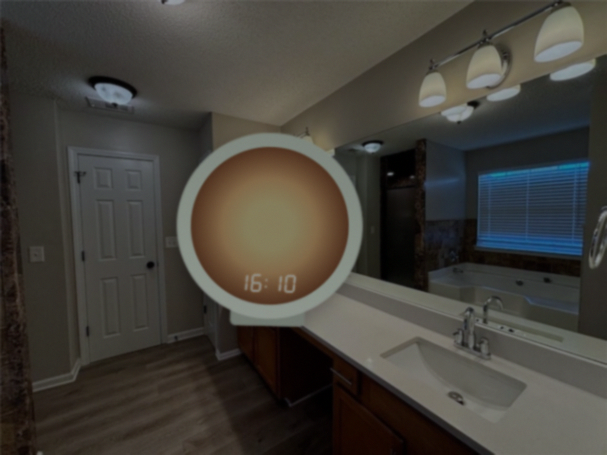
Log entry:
**16:10**
